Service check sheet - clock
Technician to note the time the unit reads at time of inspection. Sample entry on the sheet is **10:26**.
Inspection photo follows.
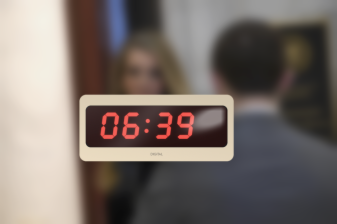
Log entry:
**6:39**
